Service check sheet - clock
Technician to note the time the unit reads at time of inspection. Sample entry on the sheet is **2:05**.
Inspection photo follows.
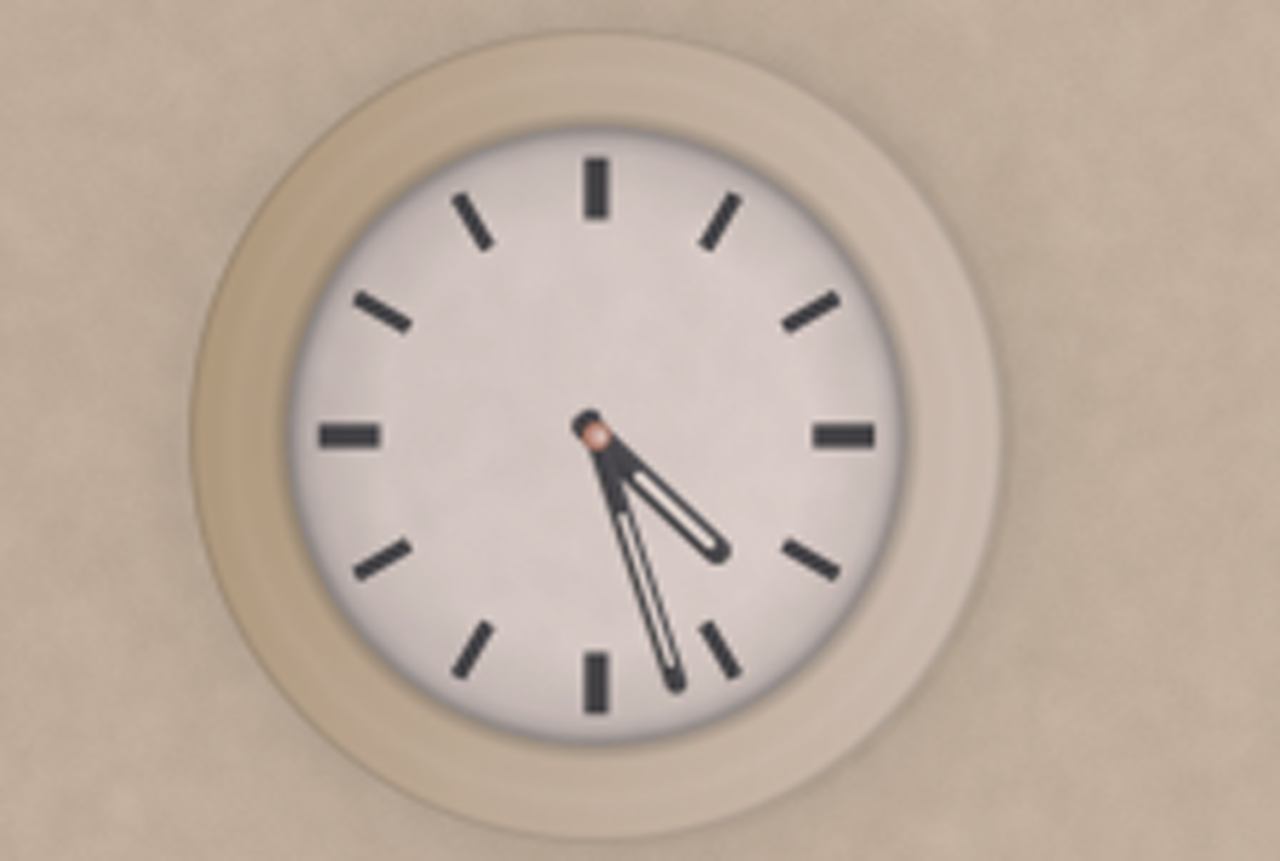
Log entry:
**4:27**
